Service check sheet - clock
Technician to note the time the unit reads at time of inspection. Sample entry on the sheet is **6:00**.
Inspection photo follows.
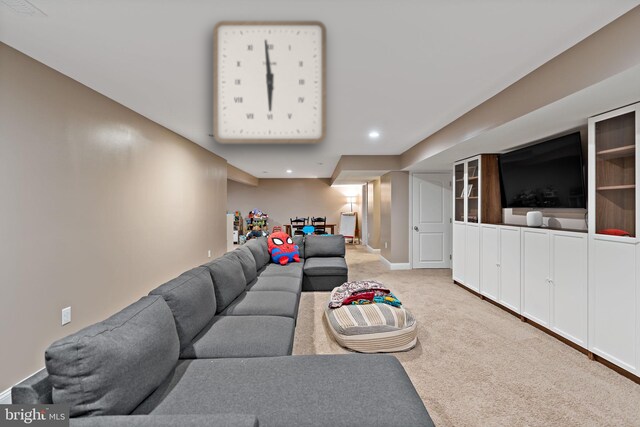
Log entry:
**5:59**
